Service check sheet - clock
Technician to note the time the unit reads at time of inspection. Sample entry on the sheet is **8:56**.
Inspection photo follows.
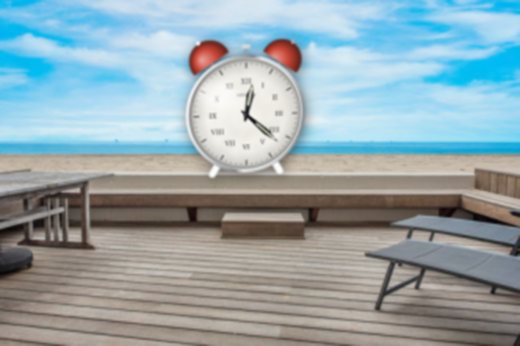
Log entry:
**12:22**
